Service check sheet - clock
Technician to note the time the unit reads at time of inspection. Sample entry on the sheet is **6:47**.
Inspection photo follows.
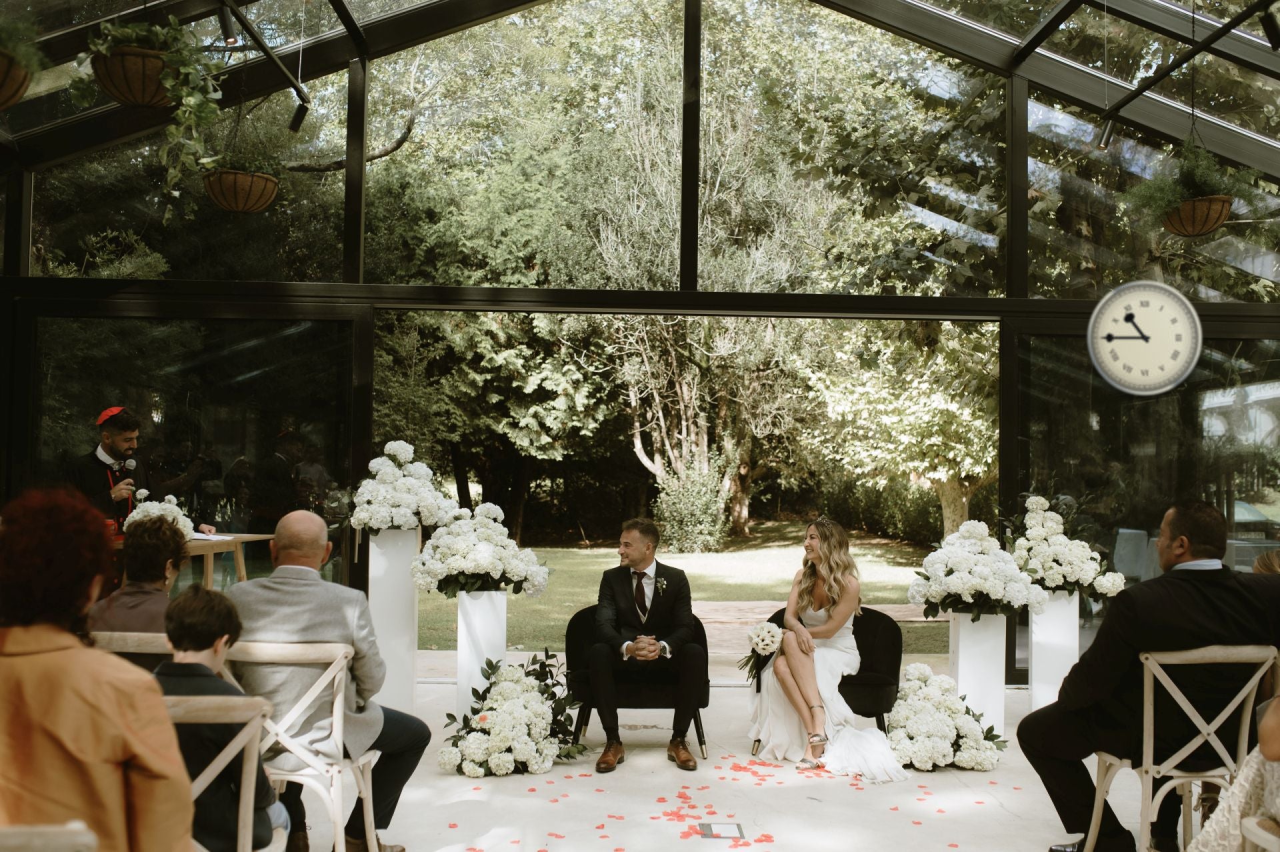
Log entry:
**10:45**
